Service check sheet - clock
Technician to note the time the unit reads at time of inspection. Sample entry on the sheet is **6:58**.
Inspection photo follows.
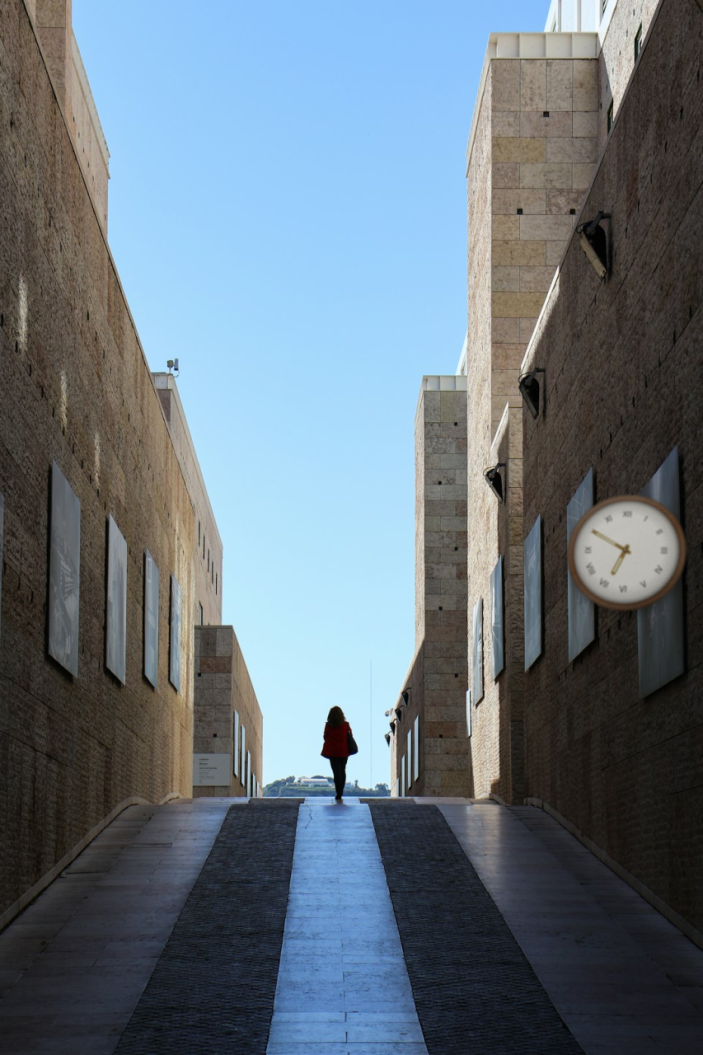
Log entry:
**6:50**
